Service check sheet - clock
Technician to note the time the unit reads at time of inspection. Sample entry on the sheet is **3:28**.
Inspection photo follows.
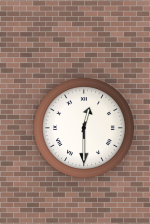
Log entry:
**12:30**
